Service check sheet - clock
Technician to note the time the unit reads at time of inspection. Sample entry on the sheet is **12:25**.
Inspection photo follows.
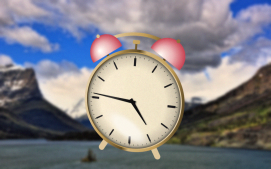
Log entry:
**4:46**
